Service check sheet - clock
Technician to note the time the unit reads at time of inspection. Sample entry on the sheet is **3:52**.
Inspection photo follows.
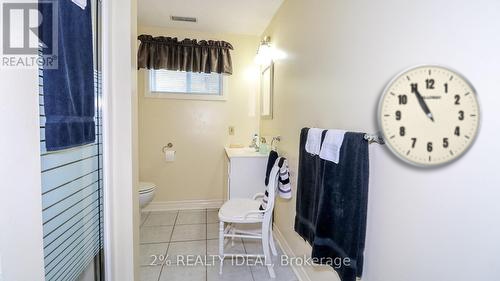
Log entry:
**10:55**
